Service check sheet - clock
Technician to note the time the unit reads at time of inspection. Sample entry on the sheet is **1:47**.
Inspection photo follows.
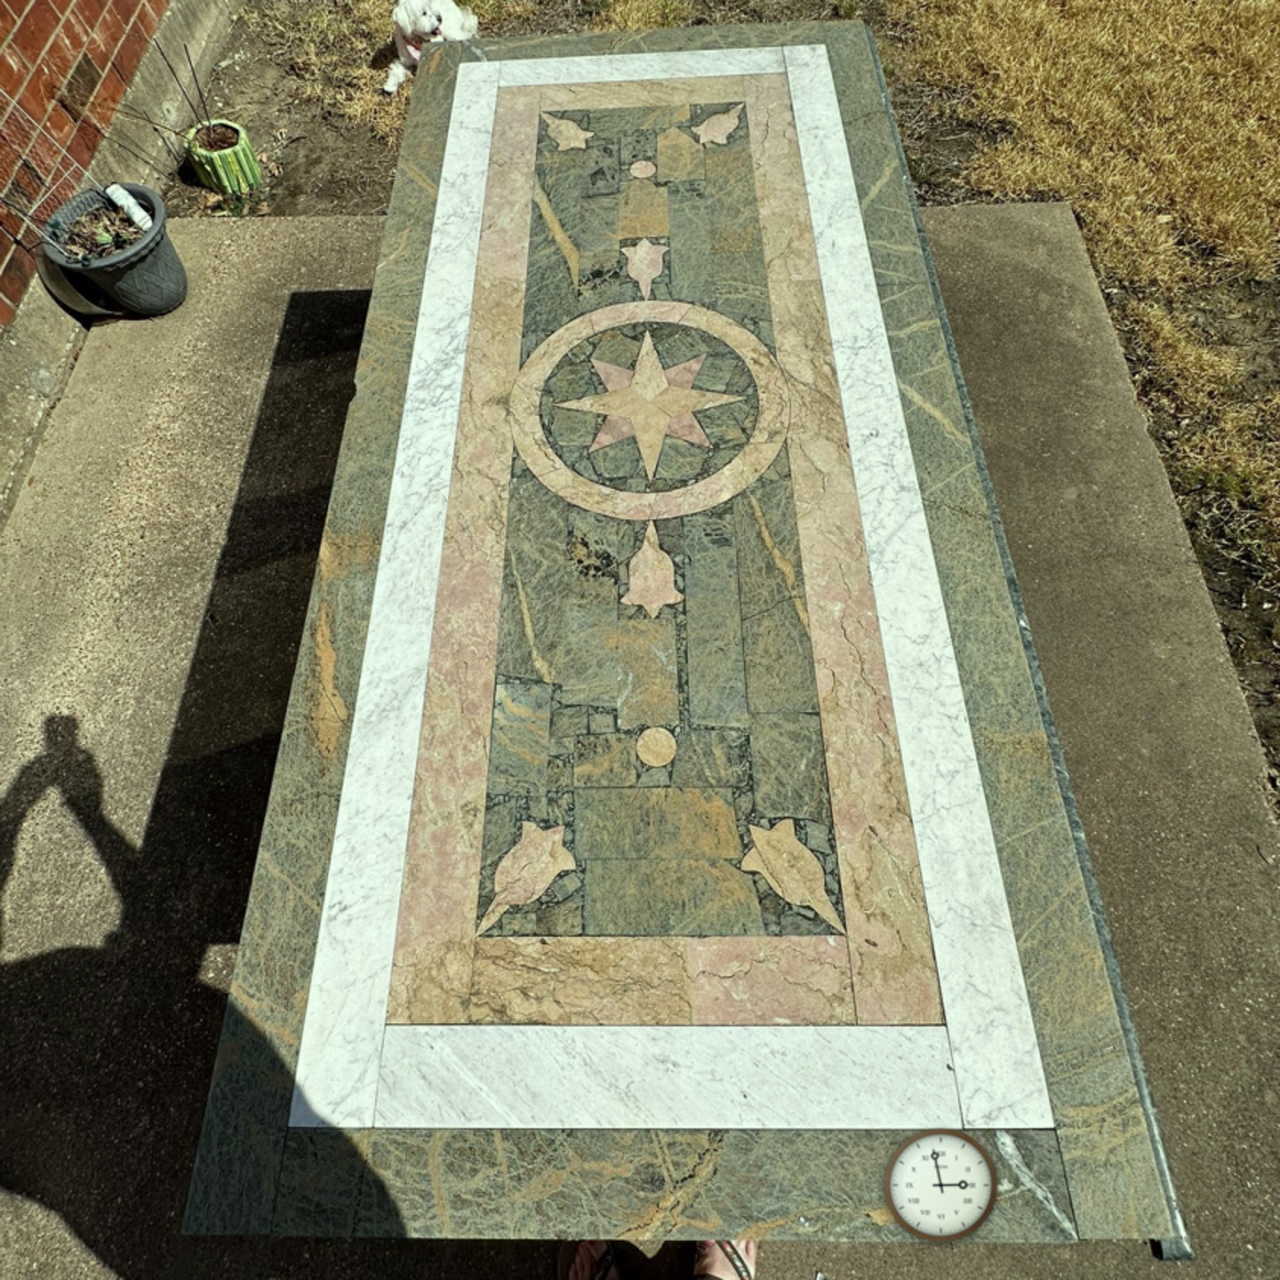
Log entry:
**2:58**
